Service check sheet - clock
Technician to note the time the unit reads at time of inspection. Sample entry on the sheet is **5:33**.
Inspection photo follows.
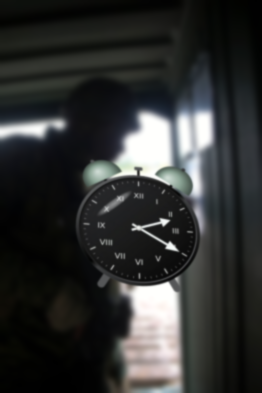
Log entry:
**2:20**
